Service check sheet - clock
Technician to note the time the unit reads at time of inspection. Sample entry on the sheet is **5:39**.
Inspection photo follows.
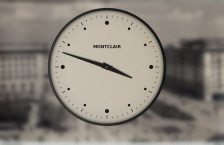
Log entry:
**3:48**
